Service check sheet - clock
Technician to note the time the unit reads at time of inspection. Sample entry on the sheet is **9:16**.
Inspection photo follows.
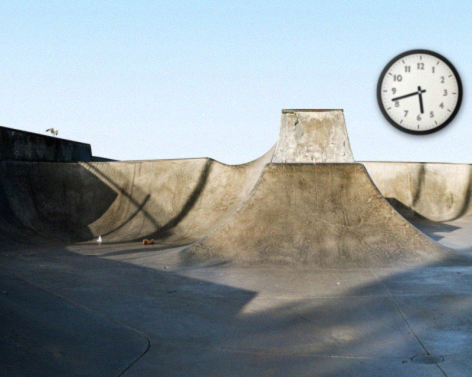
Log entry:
**5:42**
